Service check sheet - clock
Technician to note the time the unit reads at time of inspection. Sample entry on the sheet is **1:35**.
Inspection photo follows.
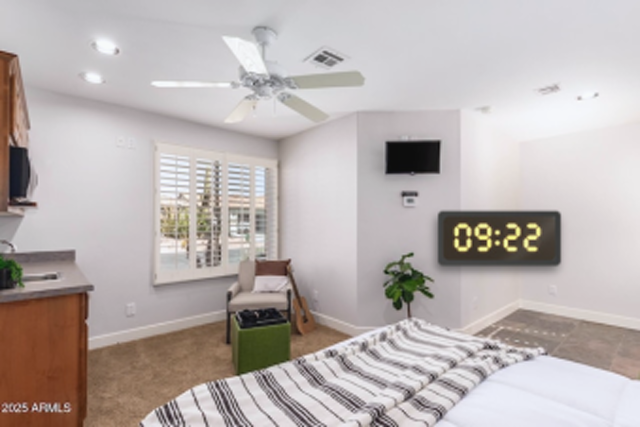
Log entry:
**9:22**
